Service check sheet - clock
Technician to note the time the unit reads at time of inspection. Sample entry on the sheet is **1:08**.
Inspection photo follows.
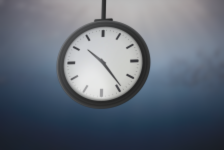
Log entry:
**10:24**
